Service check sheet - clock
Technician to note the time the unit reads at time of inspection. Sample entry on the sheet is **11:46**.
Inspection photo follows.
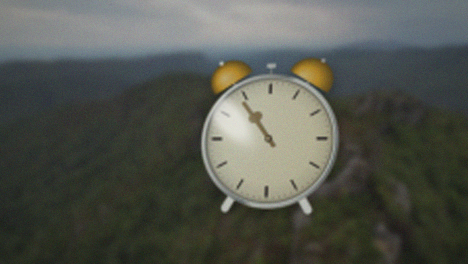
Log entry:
**10:54**
